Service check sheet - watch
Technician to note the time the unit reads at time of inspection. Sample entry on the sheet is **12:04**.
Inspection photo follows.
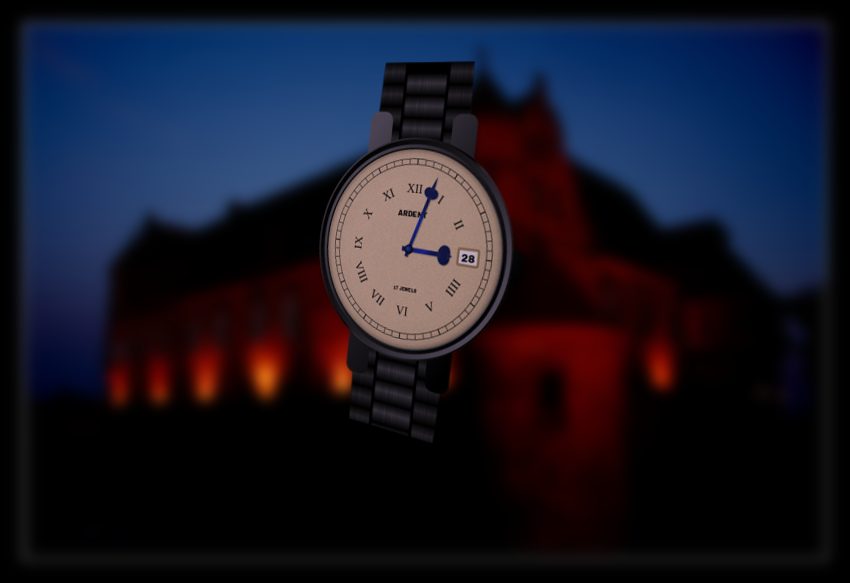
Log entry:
**3:03**
